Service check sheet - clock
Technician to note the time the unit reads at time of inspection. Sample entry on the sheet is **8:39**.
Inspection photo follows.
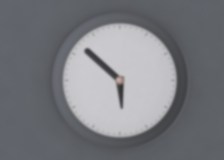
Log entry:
**5:52**
